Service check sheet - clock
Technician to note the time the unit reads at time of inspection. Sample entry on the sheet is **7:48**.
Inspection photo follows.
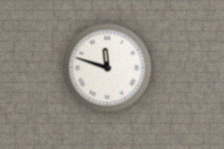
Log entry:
**11:48**
